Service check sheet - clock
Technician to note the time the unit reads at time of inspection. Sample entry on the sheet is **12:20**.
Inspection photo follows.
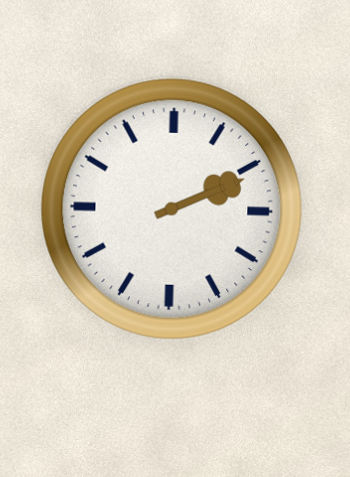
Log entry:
**2:11**
